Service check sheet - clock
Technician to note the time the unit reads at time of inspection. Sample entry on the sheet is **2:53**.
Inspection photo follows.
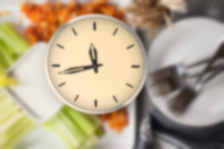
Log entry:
**11:43**
